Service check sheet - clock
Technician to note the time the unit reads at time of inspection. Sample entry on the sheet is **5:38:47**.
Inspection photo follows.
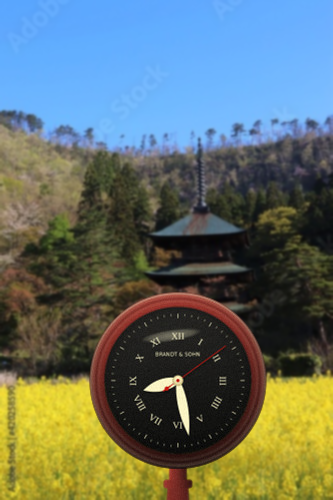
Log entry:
**8:28:09**
